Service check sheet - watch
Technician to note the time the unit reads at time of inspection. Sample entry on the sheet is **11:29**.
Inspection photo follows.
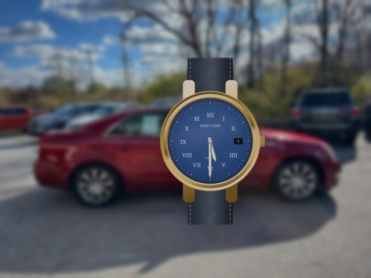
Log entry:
**5:30**
